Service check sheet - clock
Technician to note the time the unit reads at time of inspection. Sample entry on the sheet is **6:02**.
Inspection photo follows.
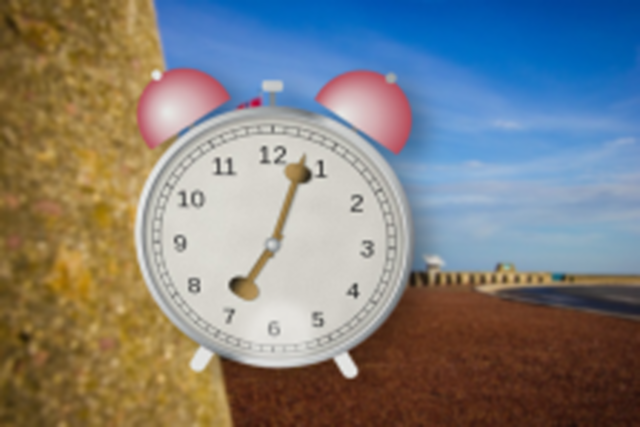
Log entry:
**7:03**
